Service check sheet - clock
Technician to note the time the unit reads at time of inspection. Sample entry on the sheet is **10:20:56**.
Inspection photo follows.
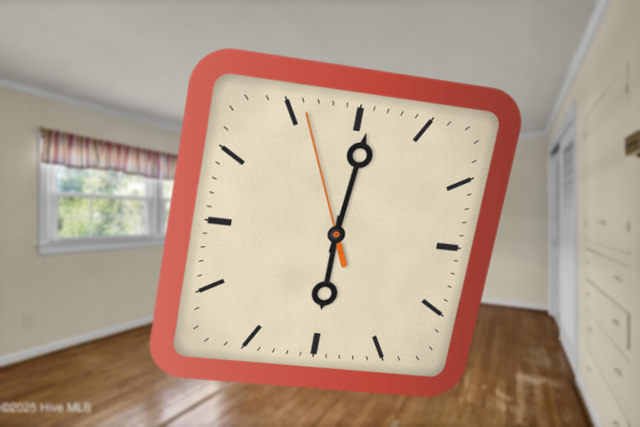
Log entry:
**6:00:56**
